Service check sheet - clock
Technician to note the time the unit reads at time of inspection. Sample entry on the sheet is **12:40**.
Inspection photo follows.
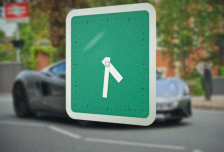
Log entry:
**4:31**
